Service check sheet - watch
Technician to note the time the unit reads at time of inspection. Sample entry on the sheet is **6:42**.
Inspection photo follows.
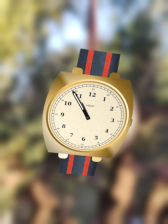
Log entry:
**10:54**
